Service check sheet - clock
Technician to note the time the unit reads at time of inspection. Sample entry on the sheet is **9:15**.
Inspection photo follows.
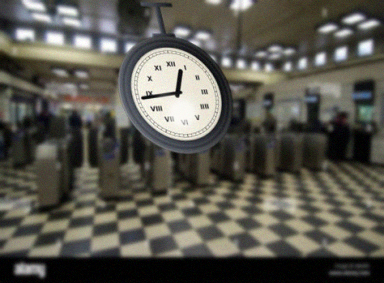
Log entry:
**12:44**
